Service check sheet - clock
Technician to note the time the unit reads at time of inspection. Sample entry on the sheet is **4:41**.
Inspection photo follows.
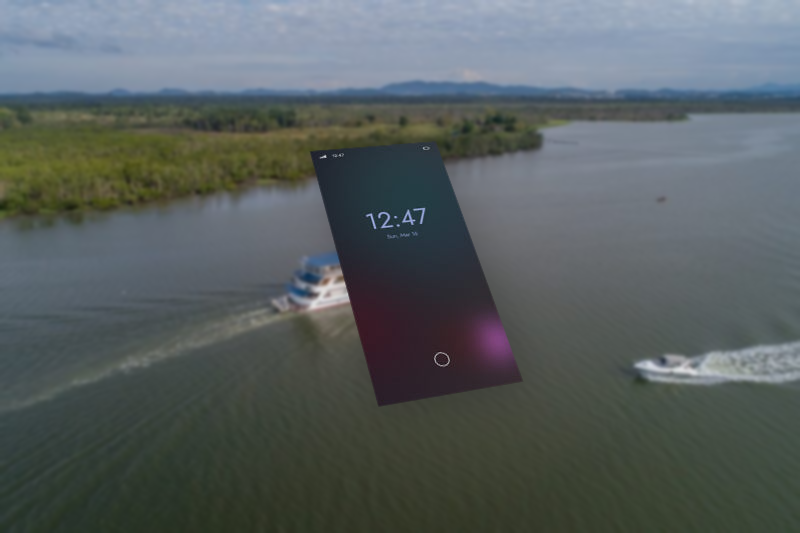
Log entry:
**12:47**
